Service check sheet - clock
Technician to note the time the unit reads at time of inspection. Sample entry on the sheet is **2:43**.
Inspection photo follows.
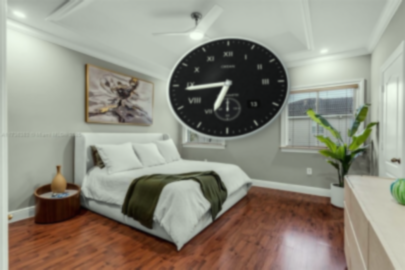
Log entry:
**6:44**
